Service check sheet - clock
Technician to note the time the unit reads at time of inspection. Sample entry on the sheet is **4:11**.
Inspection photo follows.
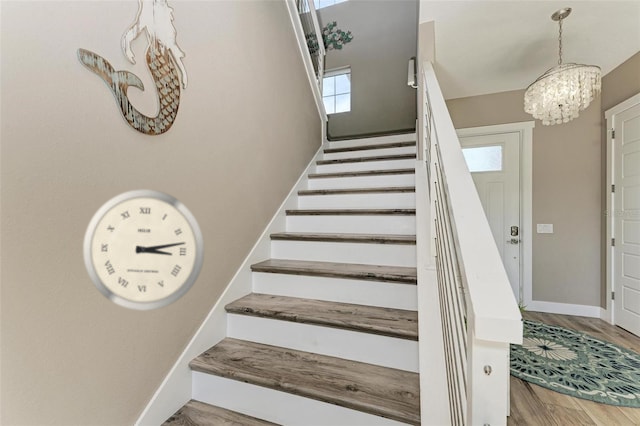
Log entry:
**3:13**
